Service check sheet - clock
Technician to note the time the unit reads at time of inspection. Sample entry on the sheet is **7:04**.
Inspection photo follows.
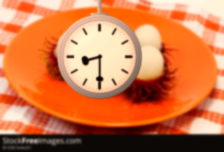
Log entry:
**8:30**
